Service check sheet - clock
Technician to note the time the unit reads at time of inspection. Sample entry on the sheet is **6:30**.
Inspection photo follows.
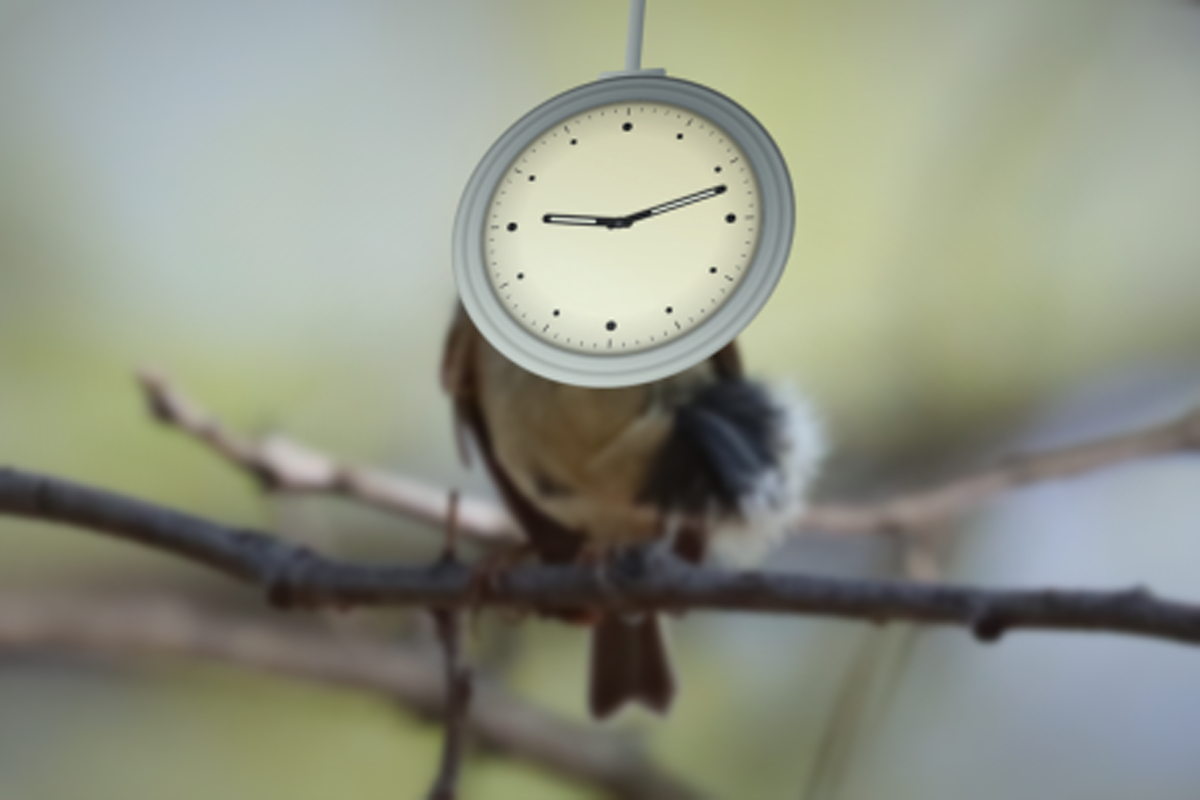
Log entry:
**9:12**
